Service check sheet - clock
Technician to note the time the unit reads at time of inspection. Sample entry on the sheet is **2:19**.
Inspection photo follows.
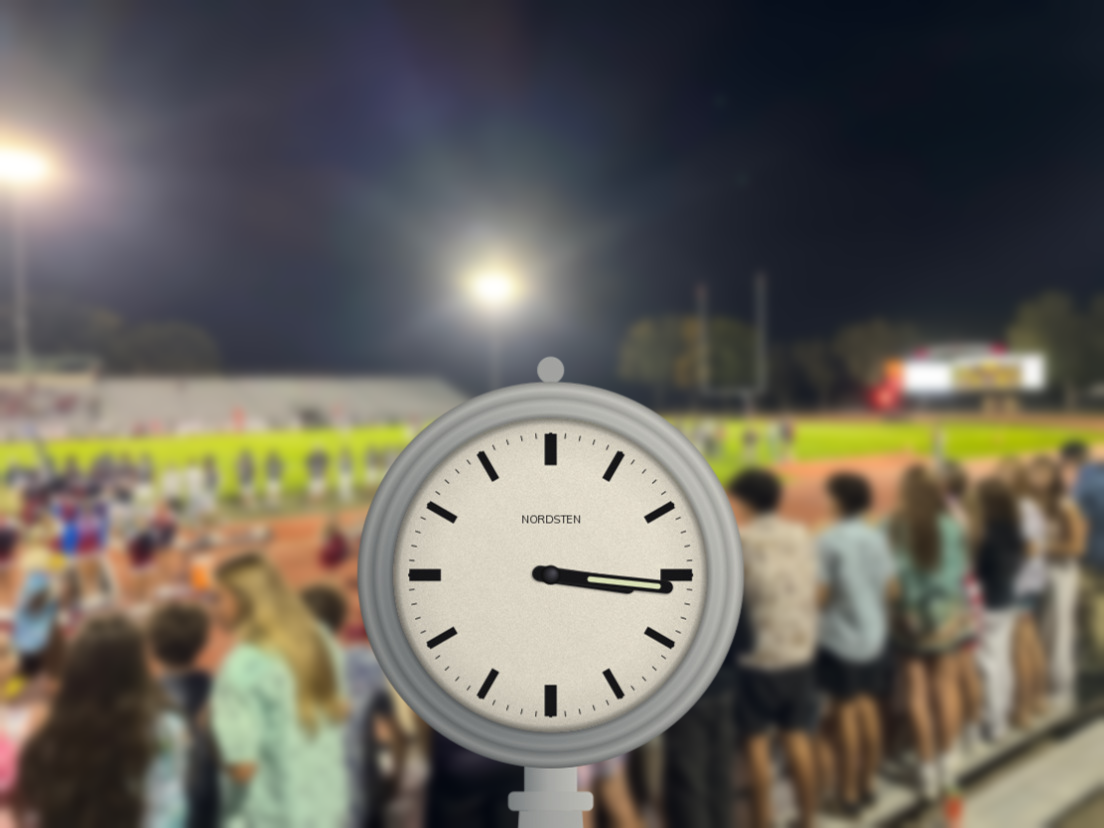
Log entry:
**3:16**
